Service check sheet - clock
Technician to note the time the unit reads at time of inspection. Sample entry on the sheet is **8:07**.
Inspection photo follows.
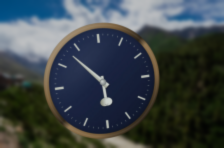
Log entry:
**5:53**
